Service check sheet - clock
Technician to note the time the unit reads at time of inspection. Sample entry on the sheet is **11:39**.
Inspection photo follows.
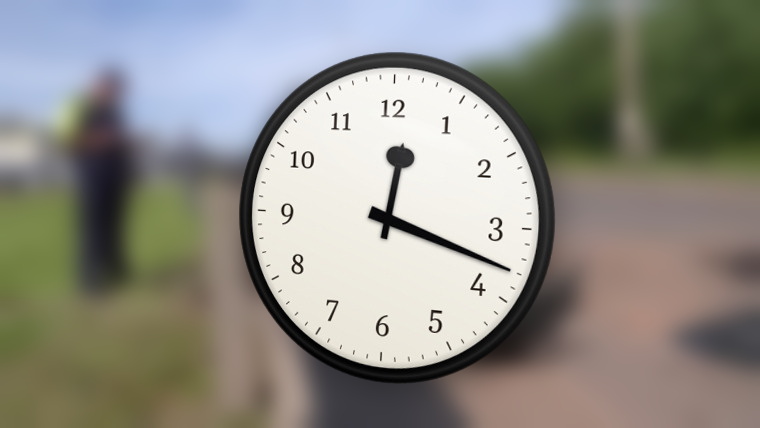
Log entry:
**12:18**
